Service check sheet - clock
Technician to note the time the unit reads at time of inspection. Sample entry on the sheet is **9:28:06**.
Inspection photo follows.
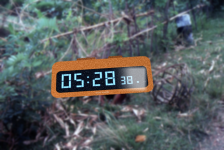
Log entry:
**5:28:38**
